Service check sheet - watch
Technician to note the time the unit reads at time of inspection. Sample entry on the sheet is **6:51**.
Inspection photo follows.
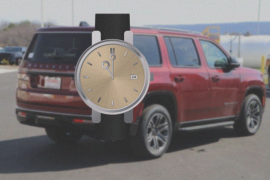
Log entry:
**11:00**
